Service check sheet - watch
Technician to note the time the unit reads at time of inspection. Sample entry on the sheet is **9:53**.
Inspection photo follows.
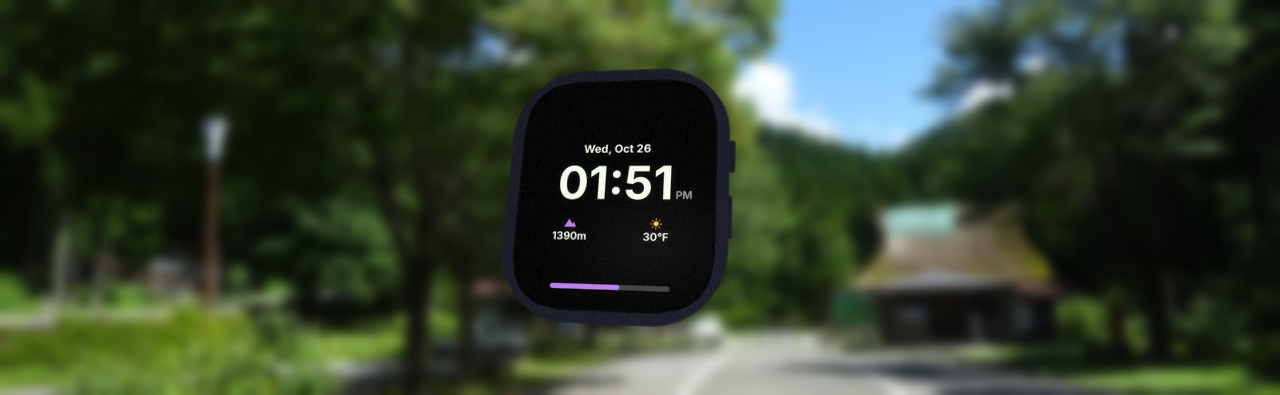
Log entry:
**1:51**
